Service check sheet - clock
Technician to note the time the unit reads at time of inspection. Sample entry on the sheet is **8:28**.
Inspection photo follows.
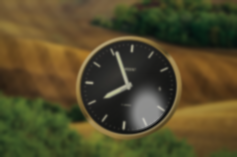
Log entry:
**7:56**
